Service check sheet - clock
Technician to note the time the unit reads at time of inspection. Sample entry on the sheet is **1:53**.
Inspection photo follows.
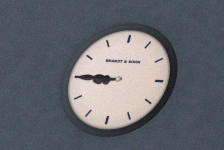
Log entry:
**8:45**
